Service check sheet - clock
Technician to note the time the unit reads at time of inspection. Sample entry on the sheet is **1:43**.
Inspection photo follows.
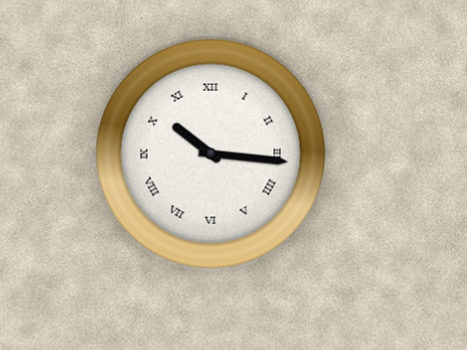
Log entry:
**10:16**
